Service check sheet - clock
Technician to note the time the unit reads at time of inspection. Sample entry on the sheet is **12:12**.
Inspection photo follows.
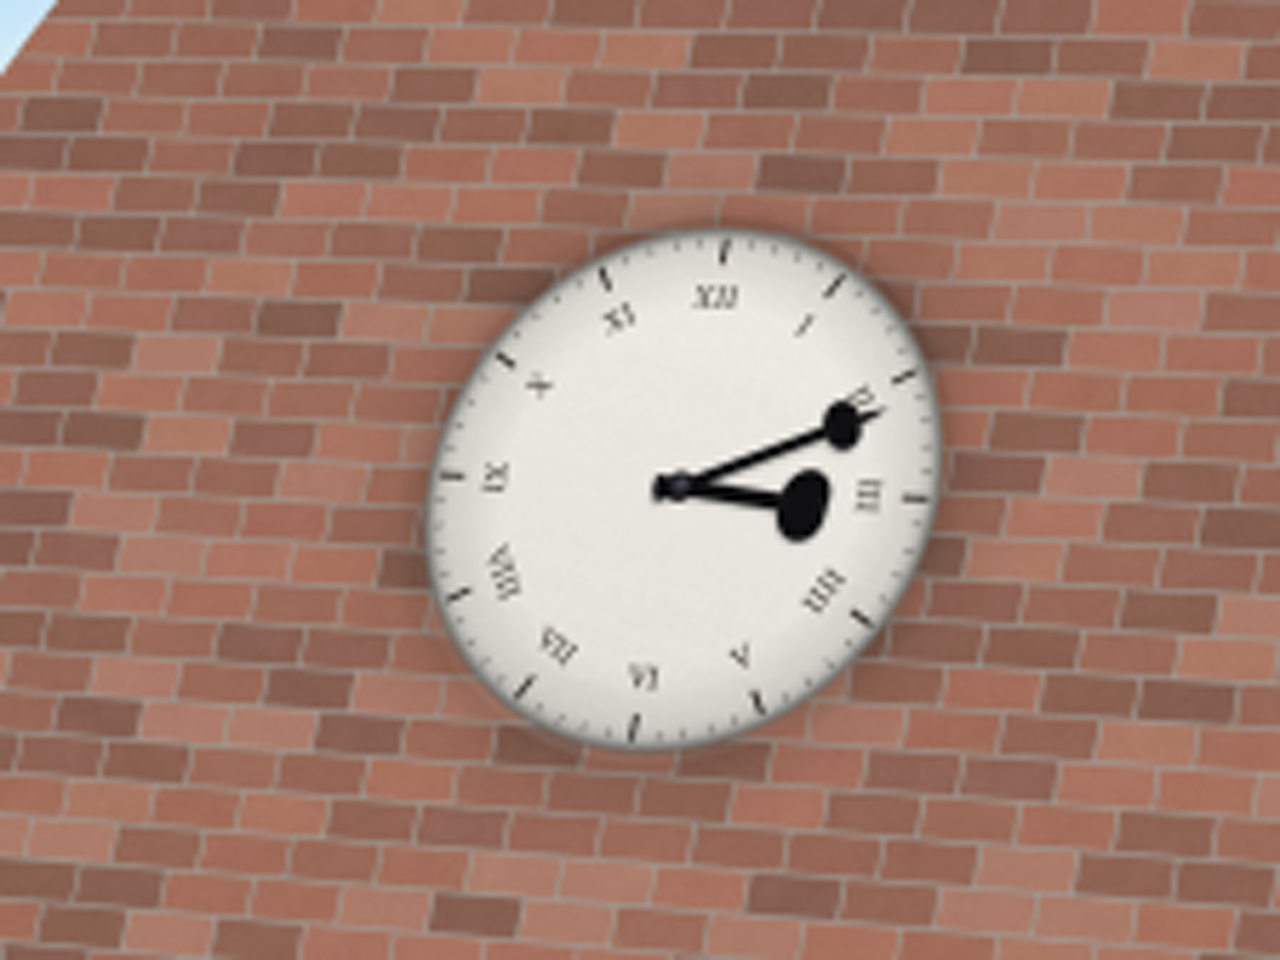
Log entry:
**3:11**
